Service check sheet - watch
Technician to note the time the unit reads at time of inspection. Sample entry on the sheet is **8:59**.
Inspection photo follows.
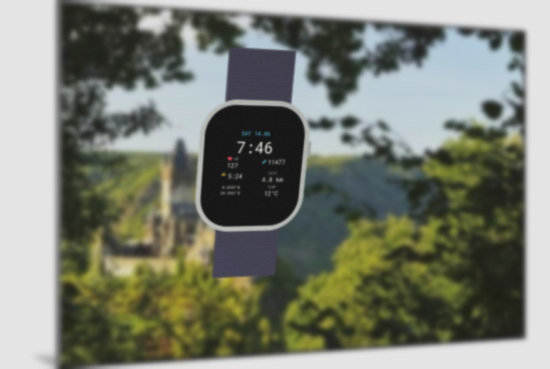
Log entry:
**7:46**
